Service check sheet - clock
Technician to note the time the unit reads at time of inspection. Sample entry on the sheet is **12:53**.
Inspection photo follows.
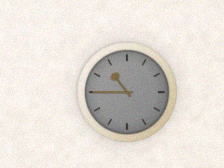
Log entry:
**10:45**
